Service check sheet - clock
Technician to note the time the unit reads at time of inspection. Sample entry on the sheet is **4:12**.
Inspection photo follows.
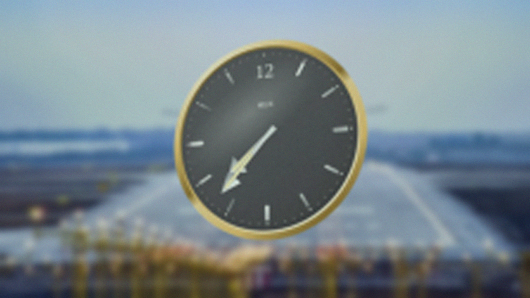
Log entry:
**7:37**
